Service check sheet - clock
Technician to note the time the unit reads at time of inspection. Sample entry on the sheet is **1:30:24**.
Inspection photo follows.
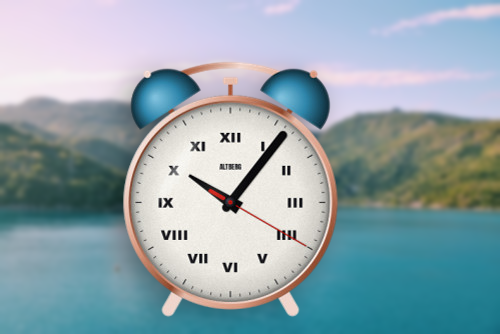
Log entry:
**10:06:20**
